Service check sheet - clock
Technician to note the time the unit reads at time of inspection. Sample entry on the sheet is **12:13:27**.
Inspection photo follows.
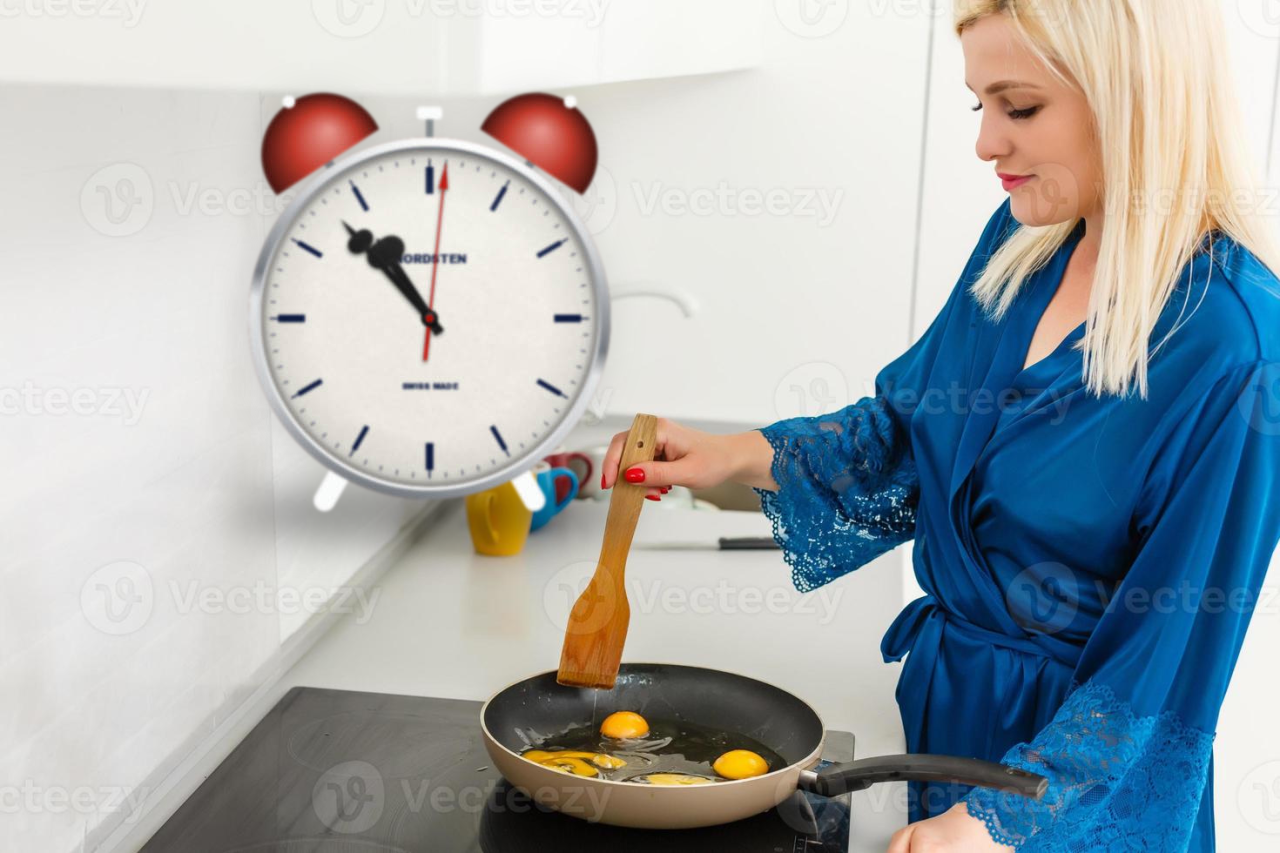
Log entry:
**10:53:01**
